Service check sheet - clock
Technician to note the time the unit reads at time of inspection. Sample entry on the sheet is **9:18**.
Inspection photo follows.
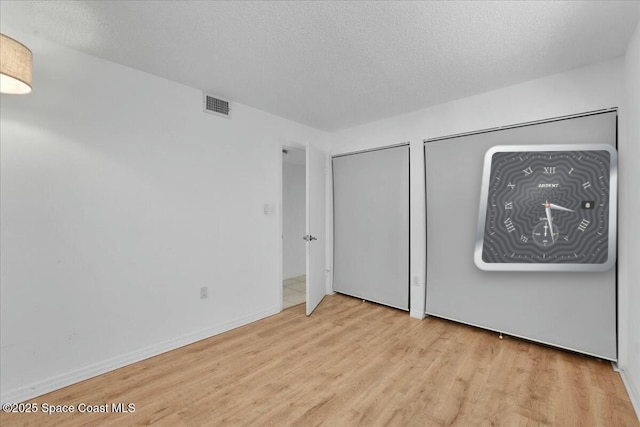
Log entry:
**3:28**
